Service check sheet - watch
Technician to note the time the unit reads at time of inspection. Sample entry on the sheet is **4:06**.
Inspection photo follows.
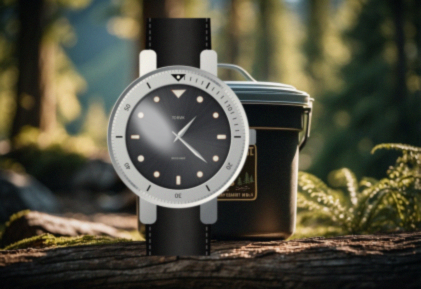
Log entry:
**1:22**
